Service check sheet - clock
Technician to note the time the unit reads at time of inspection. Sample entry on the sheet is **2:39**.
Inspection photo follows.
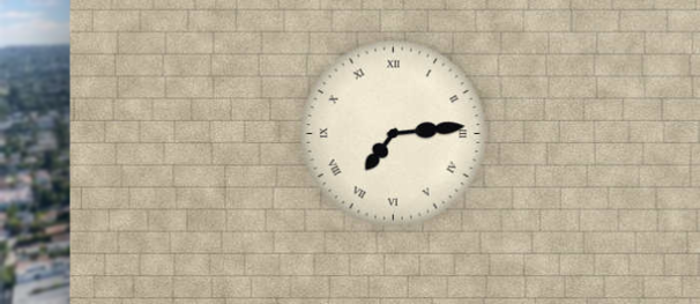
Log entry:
**7:14**
